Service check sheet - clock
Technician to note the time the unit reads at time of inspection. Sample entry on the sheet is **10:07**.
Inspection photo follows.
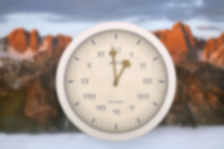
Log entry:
**12:59**
